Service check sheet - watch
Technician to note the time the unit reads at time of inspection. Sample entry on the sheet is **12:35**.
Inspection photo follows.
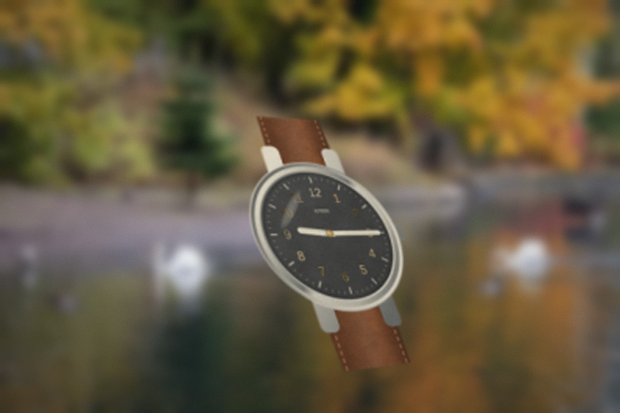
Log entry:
**9:15**
